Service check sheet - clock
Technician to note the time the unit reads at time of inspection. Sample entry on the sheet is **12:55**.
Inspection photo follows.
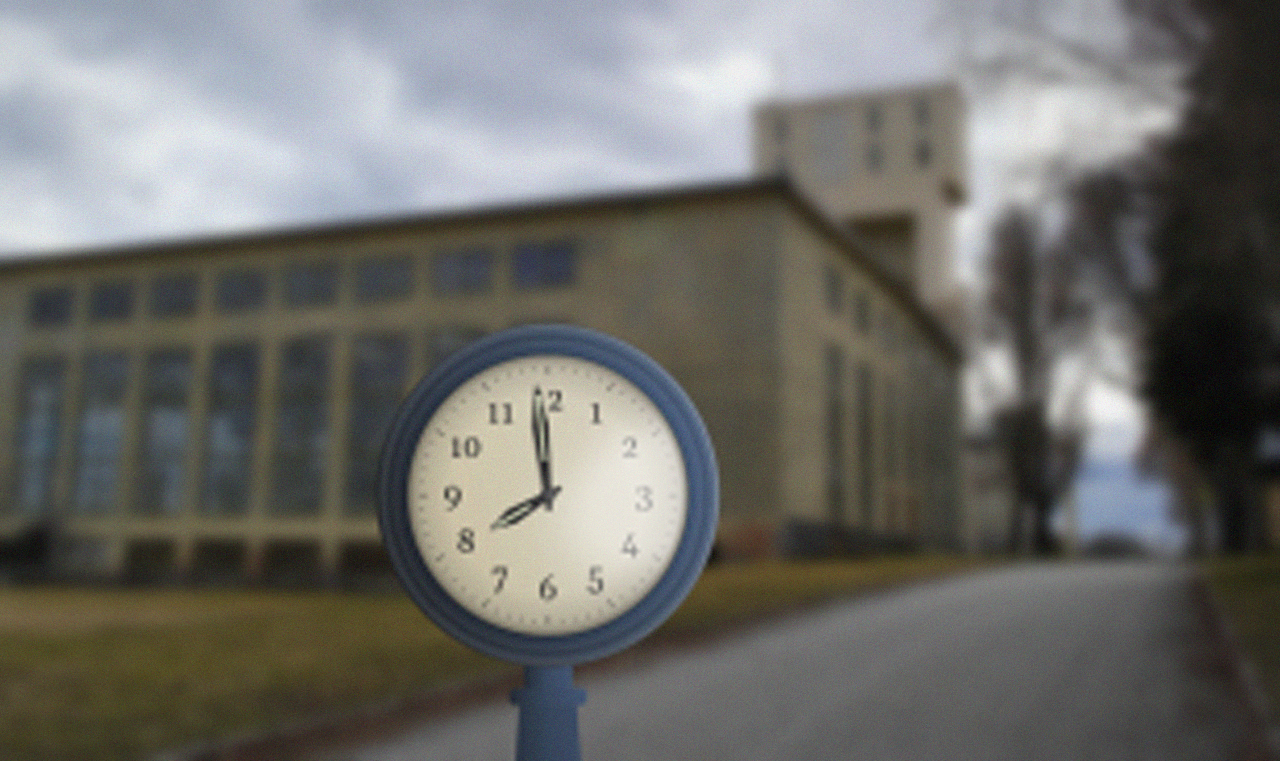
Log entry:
**7:59**
